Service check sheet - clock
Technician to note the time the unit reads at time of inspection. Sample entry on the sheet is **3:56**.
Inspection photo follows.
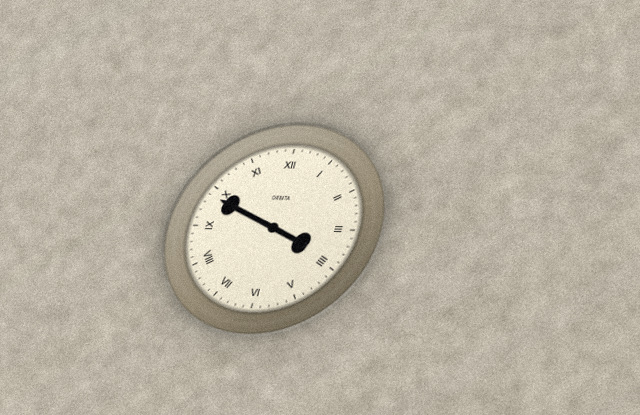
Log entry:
**3:49**
